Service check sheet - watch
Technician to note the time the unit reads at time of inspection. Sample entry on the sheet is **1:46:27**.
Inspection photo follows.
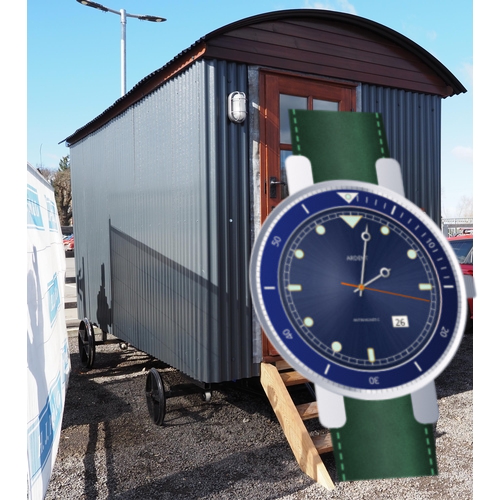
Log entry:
**2:02:17**
